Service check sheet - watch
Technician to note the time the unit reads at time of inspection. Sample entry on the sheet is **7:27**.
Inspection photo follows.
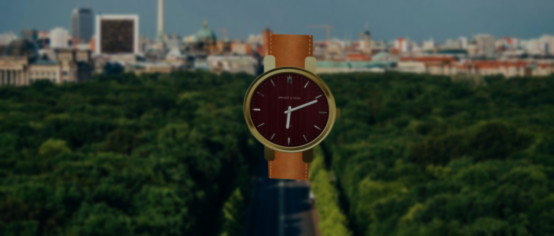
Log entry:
**6:11**
